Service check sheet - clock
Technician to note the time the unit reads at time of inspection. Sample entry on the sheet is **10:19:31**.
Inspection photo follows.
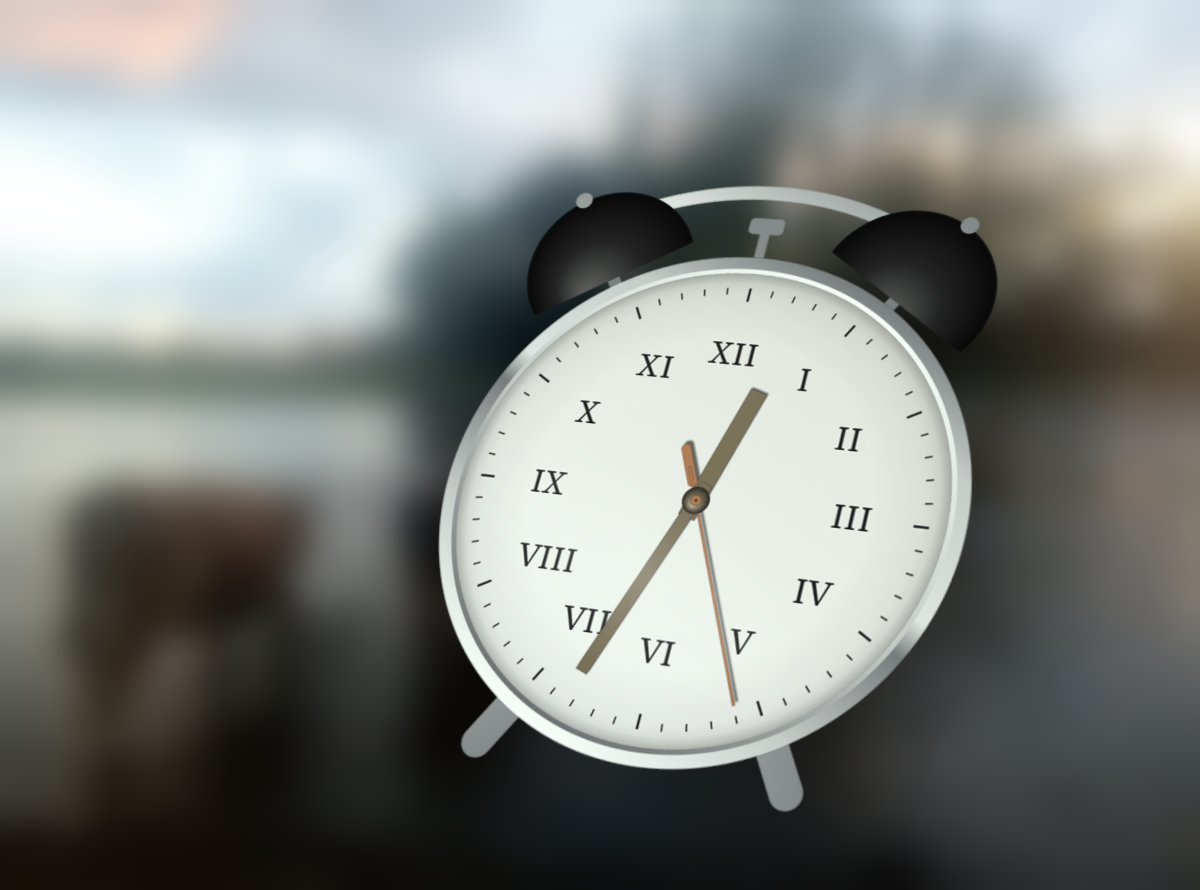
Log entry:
**12:33:26**
